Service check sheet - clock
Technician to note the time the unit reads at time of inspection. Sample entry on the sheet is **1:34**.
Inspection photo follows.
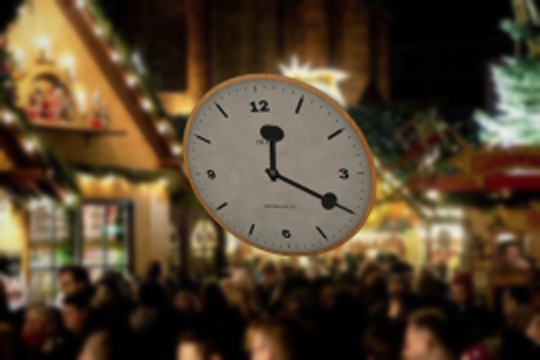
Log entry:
**12:20**
